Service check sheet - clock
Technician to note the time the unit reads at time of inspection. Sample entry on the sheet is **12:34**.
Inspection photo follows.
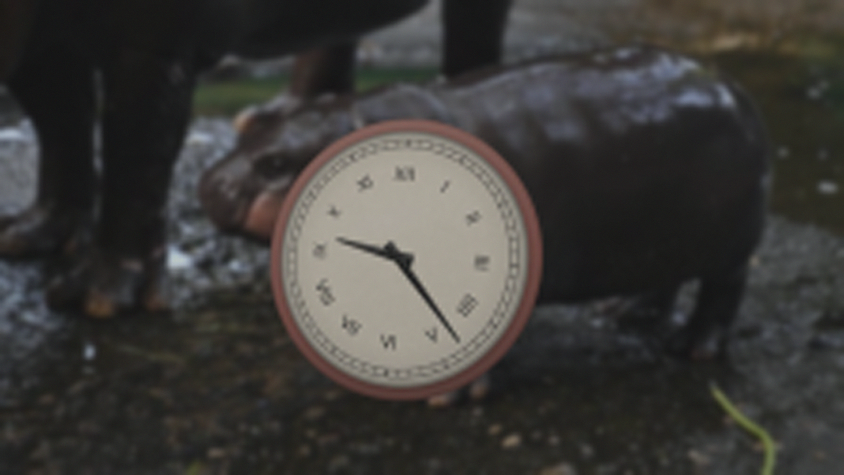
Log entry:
**9:23**
